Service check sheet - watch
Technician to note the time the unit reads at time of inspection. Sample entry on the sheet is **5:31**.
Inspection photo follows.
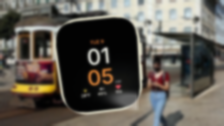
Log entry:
**1:05**
